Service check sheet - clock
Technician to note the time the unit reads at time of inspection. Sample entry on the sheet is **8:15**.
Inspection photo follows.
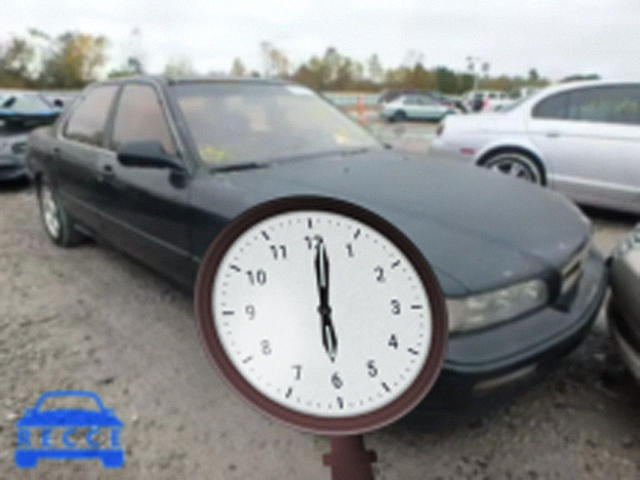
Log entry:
**6:01**
